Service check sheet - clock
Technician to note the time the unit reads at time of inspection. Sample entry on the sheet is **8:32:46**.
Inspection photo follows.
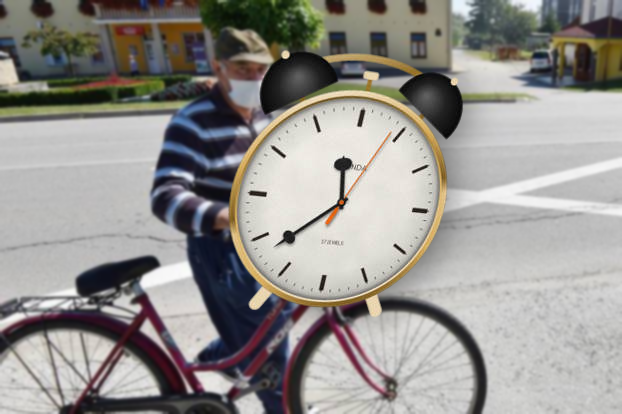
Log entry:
**11:38:04**
